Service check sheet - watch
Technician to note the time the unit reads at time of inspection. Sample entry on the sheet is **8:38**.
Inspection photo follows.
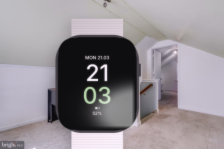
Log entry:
**21:03**
